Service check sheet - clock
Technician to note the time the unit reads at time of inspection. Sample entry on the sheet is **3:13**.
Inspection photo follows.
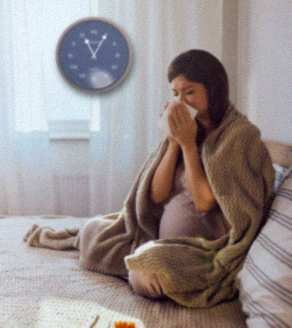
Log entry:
**11:05**
